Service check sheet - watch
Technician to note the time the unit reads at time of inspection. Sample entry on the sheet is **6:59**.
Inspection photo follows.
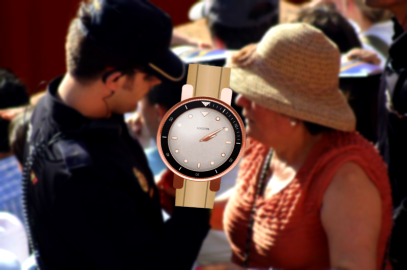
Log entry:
**2:09**
